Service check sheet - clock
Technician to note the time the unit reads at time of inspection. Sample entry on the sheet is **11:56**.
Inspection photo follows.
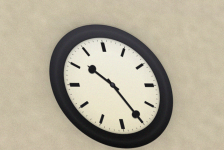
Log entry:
**10:25**
